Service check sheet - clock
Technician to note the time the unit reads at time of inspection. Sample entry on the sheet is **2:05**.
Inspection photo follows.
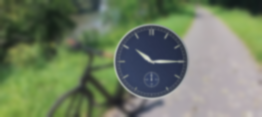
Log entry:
**10:15**
